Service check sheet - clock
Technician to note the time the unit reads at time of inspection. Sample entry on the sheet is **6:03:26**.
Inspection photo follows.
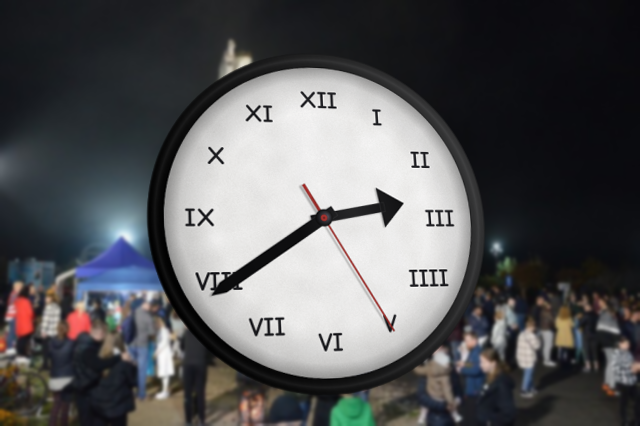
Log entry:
**2:39:25**
